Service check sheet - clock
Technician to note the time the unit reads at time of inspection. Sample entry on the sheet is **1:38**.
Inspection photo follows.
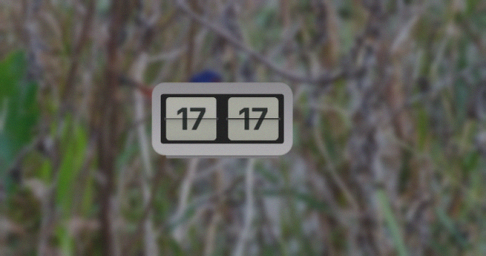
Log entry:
**17:17**
